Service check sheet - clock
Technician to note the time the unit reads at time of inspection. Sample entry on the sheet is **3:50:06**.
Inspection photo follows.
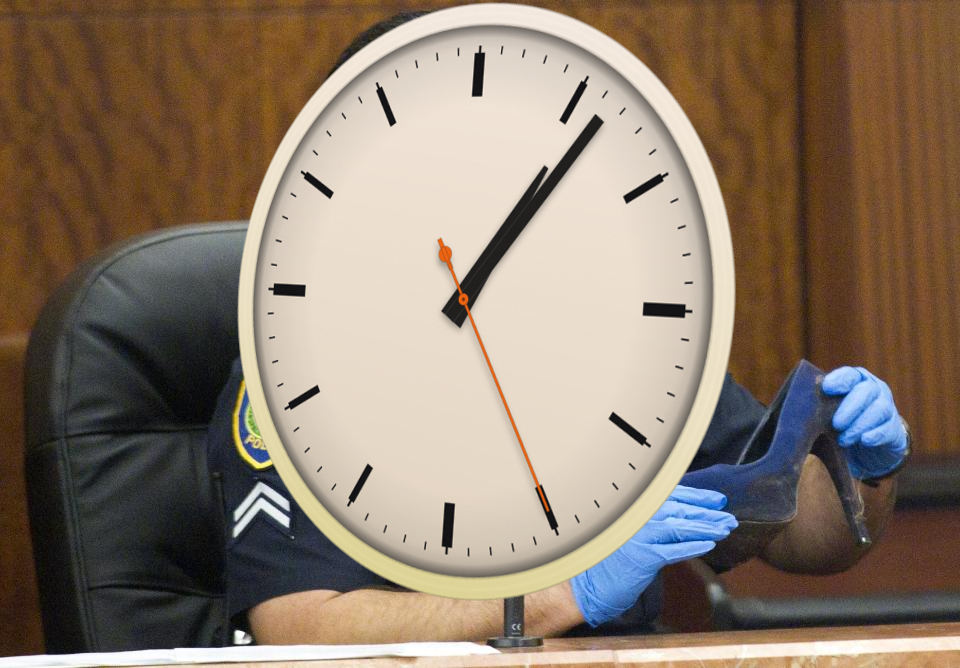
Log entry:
**1:06:25**
